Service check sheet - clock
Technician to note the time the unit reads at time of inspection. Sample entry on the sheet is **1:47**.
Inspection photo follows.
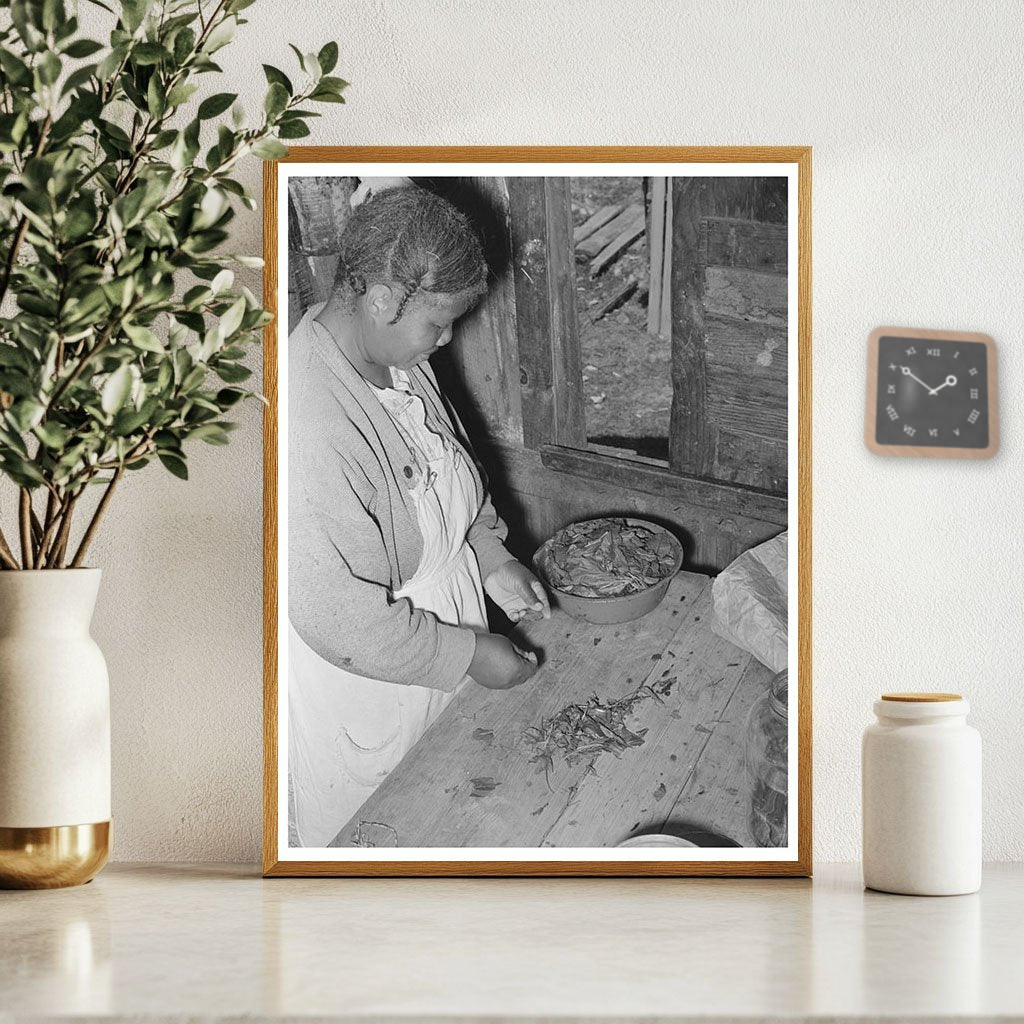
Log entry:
**1:51**
